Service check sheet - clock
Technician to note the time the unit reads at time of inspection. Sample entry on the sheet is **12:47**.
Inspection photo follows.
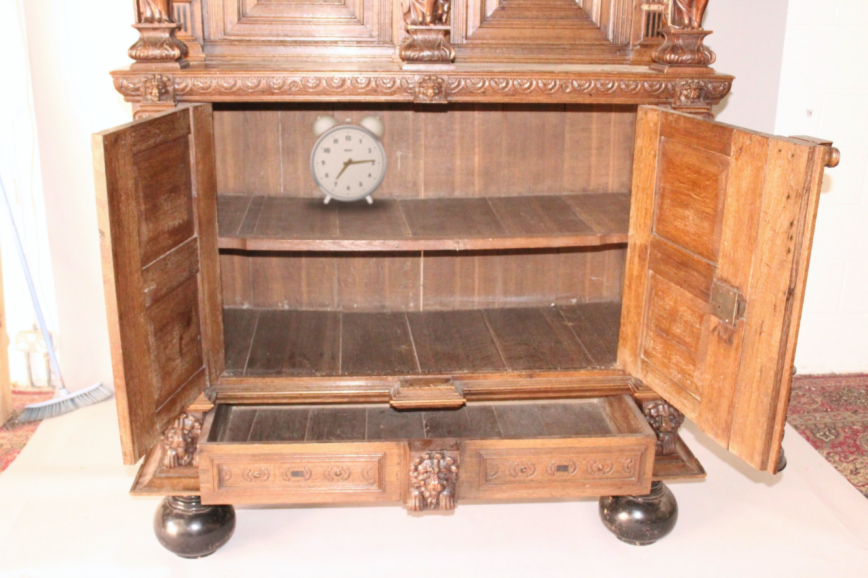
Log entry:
**7:14**
